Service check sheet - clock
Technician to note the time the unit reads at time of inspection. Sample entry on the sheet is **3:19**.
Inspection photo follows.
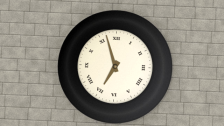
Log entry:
**6:57**
